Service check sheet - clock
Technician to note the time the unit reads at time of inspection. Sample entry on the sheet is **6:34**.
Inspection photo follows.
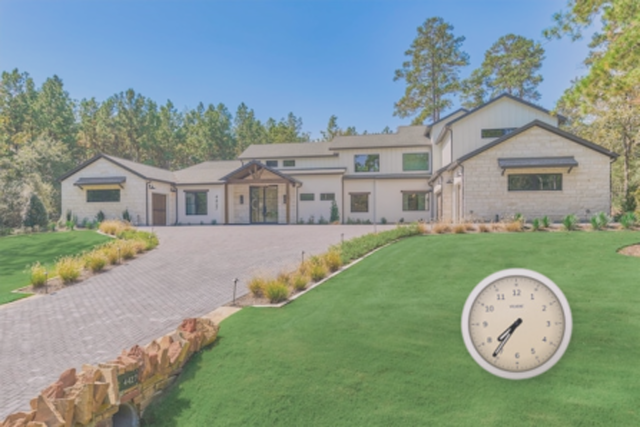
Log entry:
**7:36**
